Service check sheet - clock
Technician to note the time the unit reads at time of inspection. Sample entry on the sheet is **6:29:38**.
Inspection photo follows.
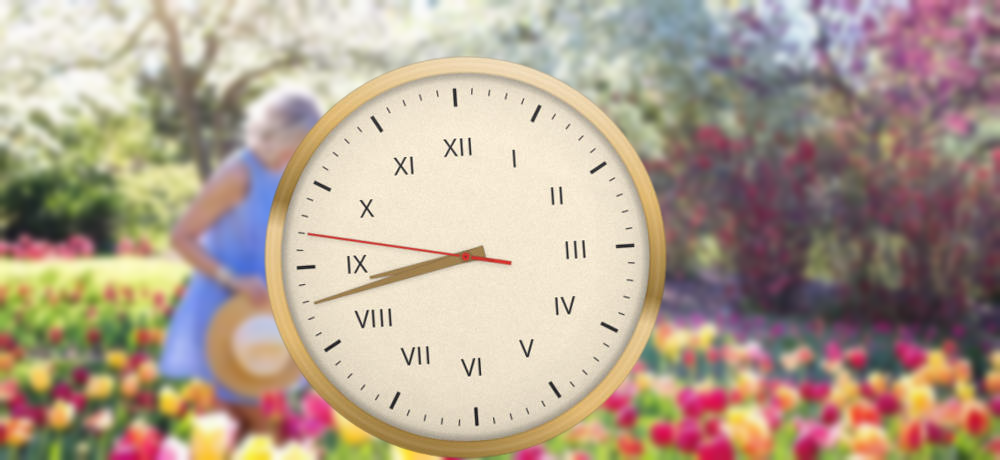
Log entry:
**8:42:47**
